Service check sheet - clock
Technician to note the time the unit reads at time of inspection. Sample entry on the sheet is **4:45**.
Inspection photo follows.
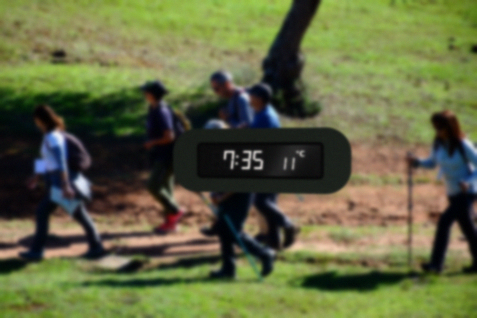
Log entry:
**7:35**
